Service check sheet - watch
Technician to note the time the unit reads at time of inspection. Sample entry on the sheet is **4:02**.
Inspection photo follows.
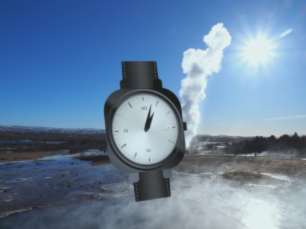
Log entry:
**1:03**
